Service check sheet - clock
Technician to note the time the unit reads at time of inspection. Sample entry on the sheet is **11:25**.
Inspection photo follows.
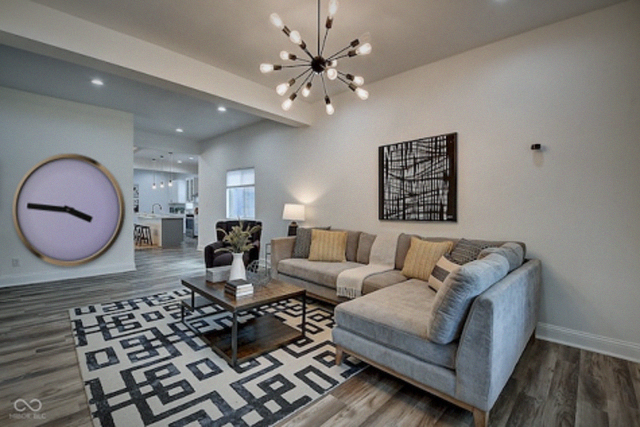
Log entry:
**3:46**
